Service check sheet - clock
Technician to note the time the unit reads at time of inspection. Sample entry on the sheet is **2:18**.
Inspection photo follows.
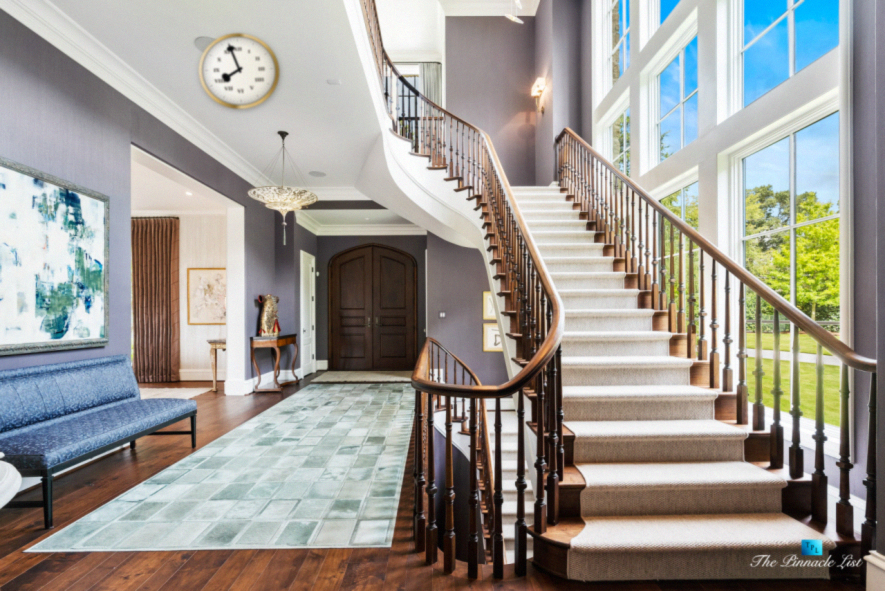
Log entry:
**7:57**
